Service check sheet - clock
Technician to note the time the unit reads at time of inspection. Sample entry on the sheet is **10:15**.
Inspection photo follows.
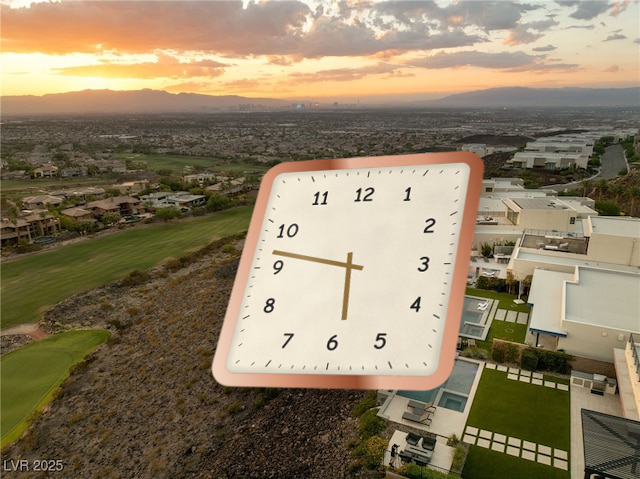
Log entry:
**5:47**
